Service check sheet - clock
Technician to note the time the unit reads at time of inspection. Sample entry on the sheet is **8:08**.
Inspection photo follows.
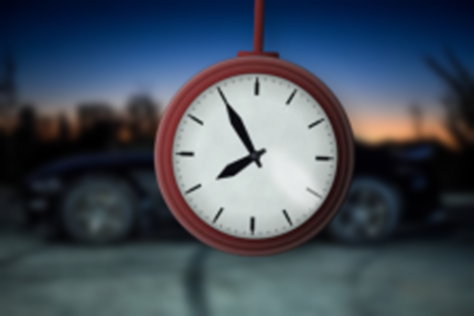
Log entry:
**7:55**
